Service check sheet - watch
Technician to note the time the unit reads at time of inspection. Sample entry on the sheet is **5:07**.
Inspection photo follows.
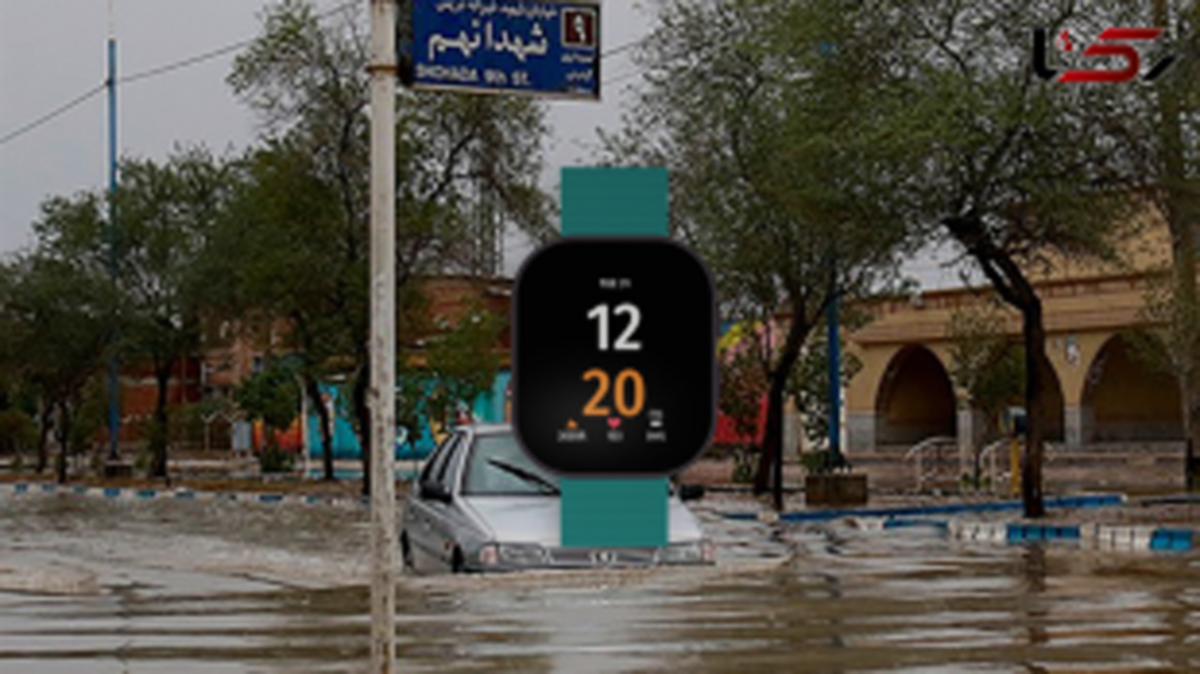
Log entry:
**12:20**
